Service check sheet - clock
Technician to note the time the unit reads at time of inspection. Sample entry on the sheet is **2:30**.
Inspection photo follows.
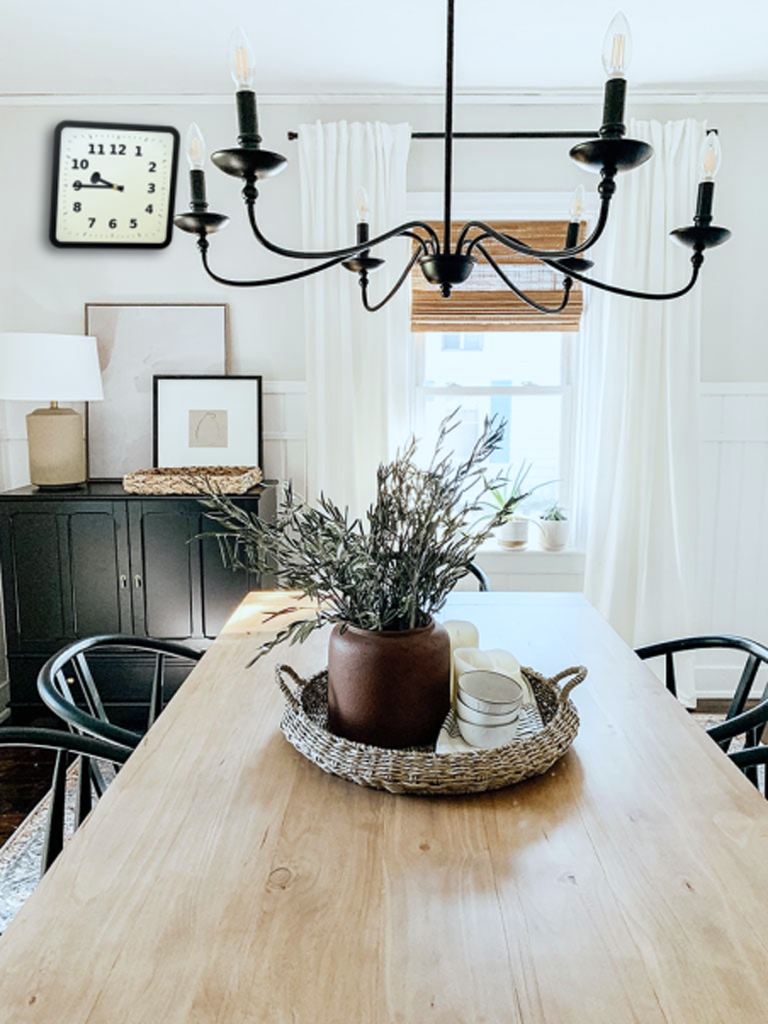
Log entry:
**9:45**
